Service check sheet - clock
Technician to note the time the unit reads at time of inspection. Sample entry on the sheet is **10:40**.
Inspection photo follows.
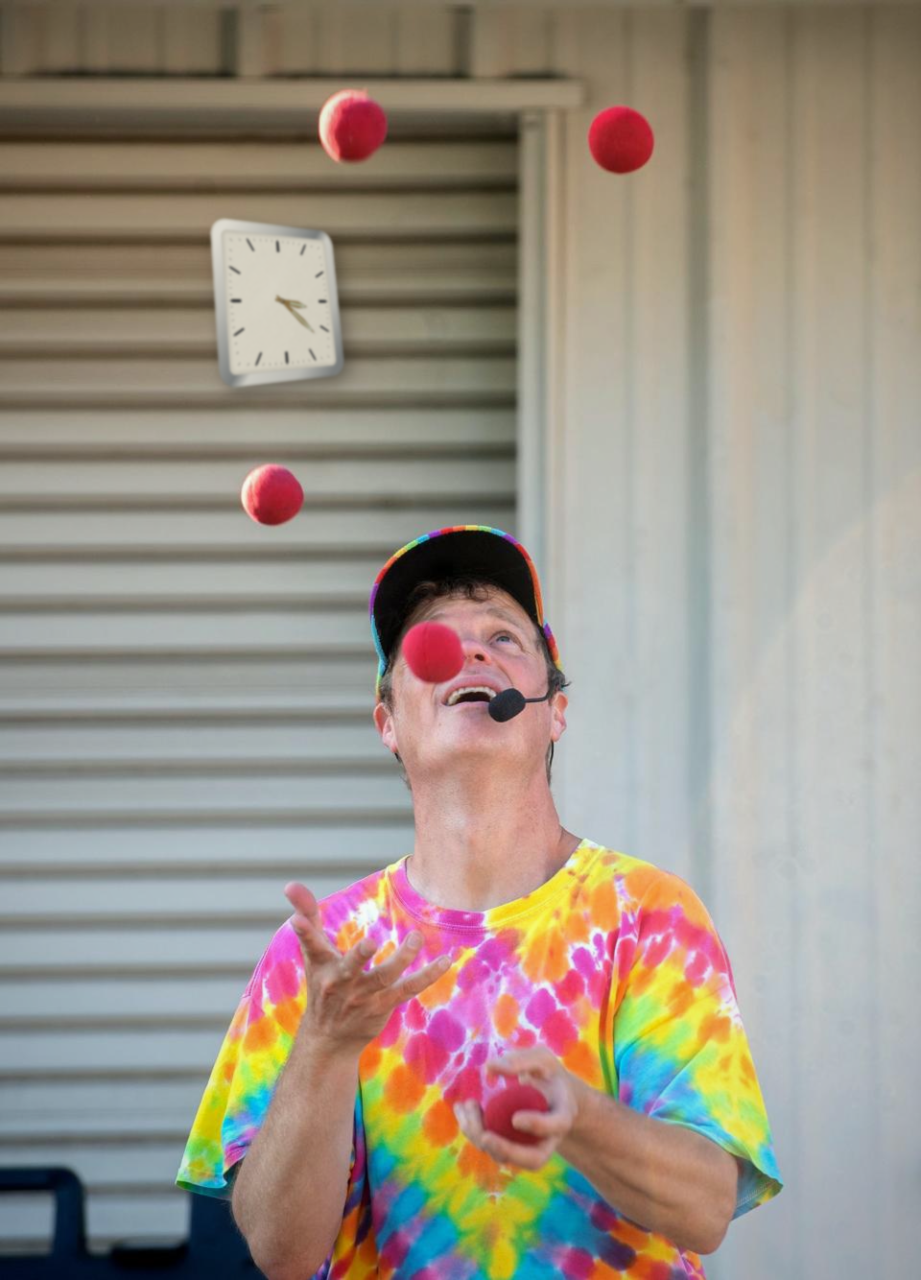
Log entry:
**3:22**
